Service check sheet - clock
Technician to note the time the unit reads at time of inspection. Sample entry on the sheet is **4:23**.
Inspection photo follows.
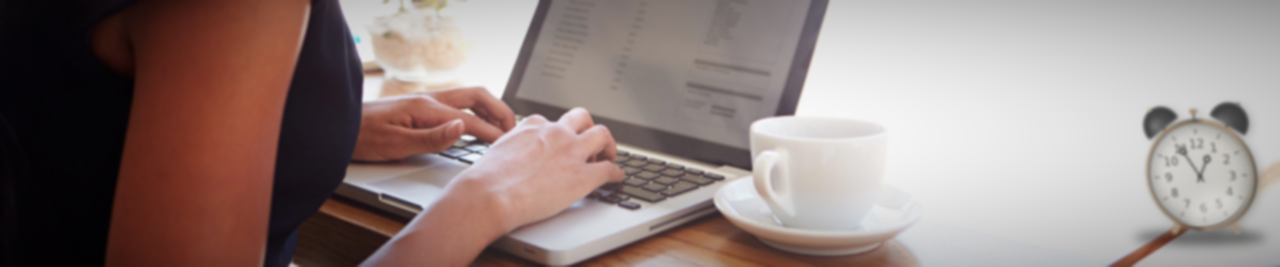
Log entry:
**12:55**
